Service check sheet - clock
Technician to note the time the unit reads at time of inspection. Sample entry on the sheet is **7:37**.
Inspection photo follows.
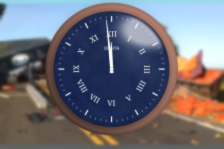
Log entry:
**11:59**
